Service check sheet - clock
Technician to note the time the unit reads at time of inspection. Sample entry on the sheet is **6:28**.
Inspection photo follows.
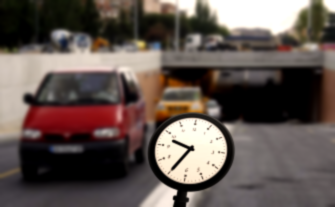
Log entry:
**9:35**
